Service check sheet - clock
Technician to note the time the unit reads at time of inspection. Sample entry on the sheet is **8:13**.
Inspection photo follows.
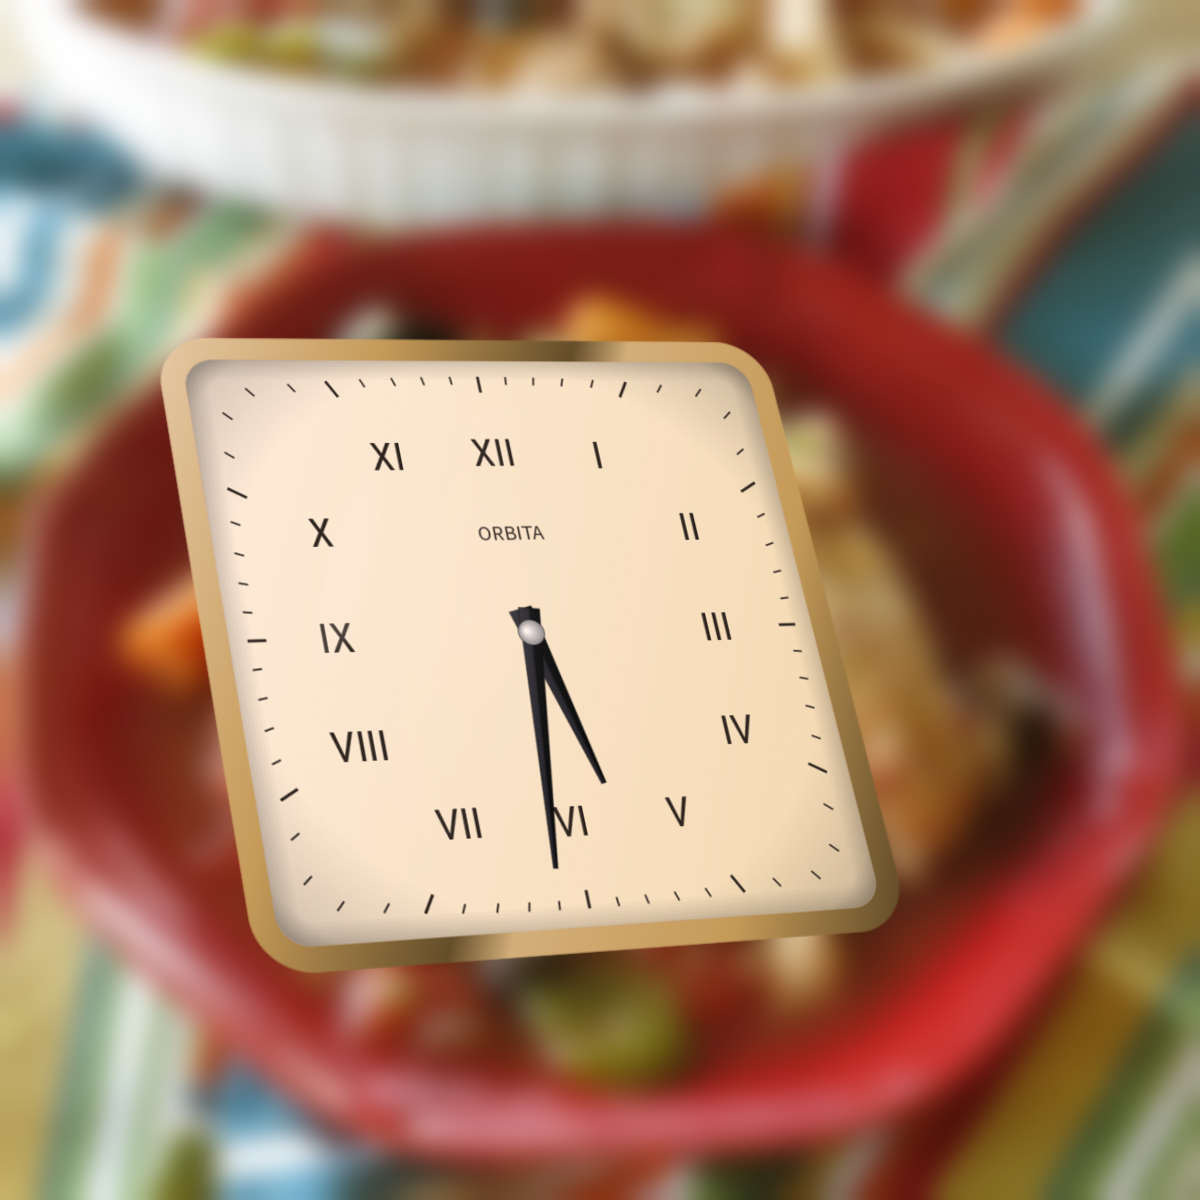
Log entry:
**5:31**
